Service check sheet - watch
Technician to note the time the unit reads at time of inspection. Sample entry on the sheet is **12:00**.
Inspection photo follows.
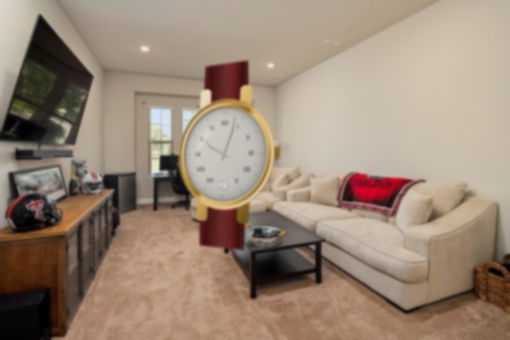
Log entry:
**10:03**
